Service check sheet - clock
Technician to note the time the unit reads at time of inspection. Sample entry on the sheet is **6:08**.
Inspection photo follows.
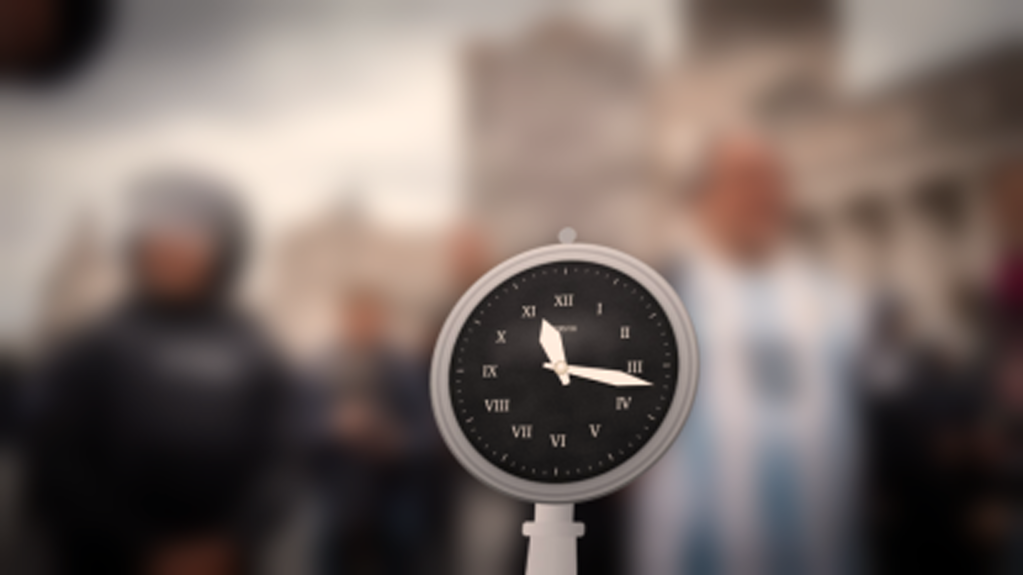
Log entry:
**11:17**
